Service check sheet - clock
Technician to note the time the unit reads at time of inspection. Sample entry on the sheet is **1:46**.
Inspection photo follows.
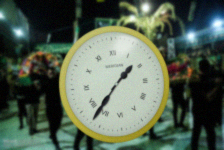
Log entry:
**1:37**
